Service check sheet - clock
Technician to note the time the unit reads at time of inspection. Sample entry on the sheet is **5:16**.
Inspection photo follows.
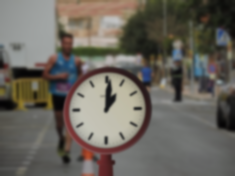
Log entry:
**1:01**
